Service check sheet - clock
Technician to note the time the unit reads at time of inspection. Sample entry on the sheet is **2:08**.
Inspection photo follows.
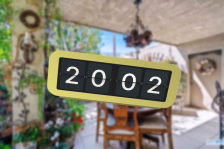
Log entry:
**20:02**
